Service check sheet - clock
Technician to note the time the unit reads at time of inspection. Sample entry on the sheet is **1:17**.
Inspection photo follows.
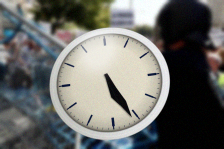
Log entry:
**5:26**
